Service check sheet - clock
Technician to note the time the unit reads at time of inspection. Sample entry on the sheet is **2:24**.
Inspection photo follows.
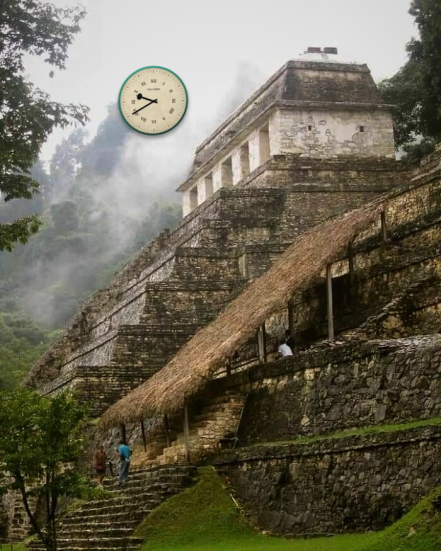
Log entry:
**9:40**
